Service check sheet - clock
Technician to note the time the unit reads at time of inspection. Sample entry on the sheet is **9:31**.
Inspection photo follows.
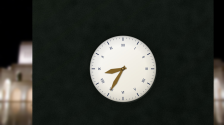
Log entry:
**8:35**
